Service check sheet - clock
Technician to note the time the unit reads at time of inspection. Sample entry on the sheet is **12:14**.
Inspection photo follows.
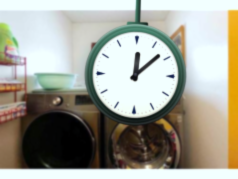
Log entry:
**12:08**
